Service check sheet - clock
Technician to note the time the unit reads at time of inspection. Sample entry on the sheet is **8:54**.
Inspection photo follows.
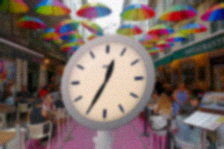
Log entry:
**12:35**
